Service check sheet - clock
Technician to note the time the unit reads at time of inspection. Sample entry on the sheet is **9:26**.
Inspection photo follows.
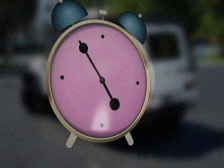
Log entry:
**4:54**
